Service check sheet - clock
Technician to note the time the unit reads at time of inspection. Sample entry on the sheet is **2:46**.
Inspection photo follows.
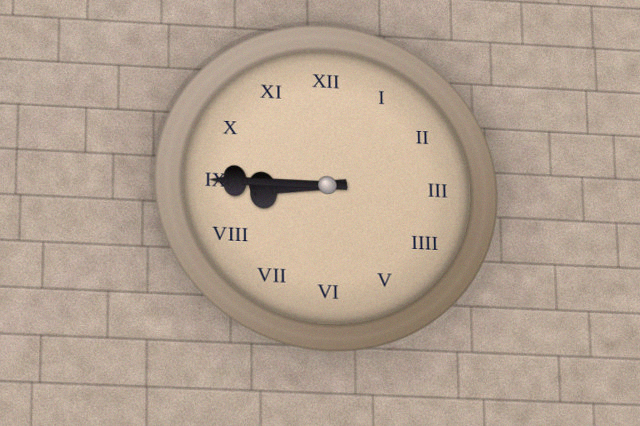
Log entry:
**8:45**
